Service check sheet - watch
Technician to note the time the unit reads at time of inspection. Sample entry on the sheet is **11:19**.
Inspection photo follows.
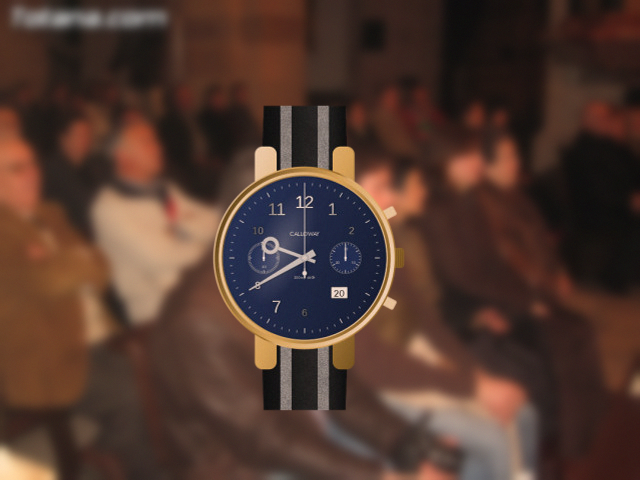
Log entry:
**9:40**
